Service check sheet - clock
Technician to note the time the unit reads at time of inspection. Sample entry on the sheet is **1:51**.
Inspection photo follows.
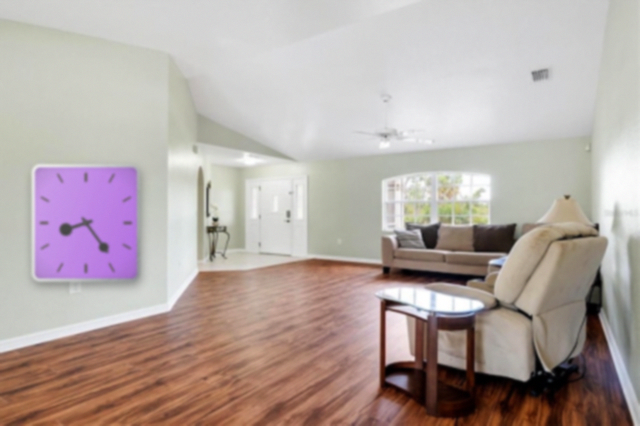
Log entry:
**8:24**
